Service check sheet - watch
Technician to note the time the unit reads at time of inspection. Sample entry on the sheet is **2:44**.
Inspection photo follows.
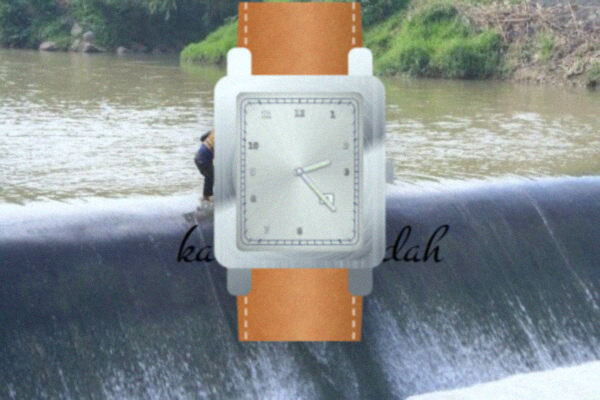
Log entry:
**2:23**
